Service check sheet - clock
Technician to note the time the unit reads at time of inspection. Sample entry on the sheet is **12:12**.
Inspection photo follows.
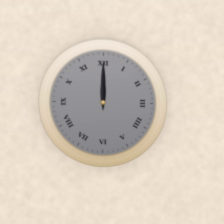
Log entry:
**12:00**
